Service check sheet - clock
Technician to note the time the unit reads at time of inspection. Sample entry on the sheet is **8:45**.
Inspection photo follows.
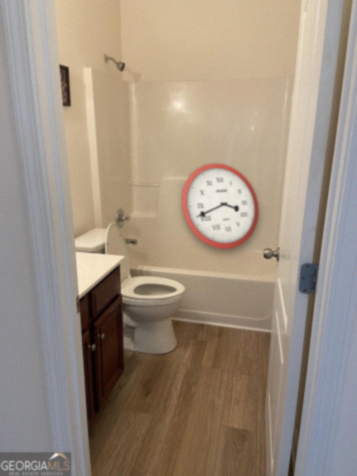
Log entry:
**3:42**
